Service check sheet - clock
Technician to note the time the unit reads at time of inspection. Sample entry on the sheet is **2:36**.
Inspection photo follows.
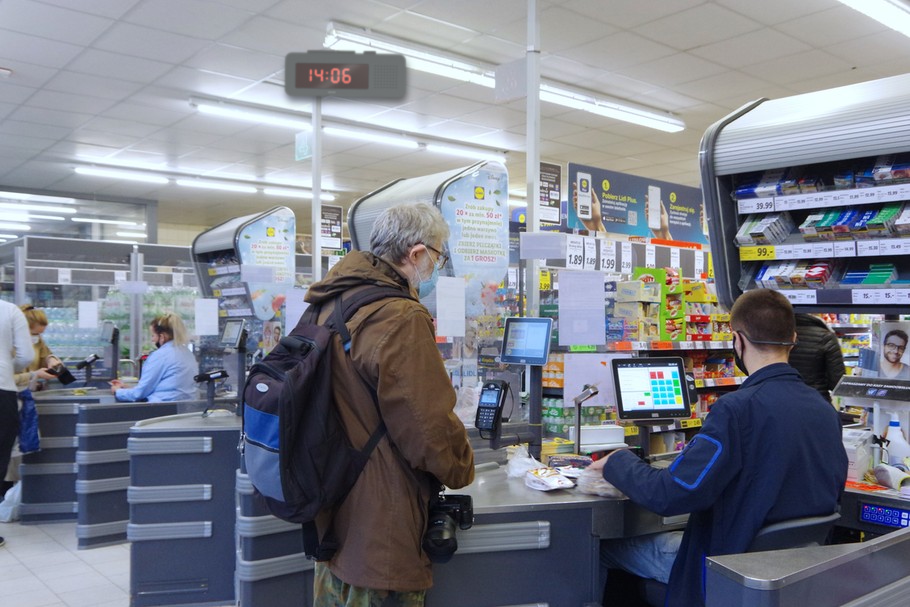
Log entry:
**14:06**
